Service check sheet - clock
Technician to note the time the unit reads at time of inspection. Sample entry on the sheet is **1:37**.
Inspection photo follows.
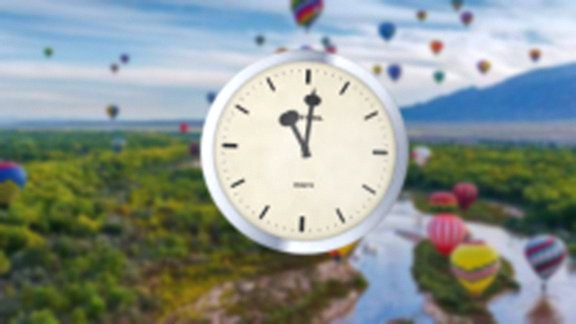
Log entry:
**11:01**
